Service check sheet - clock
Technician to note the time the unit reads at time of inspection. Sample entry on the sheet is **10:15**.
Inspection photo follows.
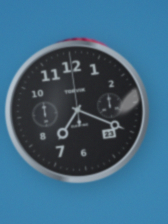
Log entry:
**7:20**
